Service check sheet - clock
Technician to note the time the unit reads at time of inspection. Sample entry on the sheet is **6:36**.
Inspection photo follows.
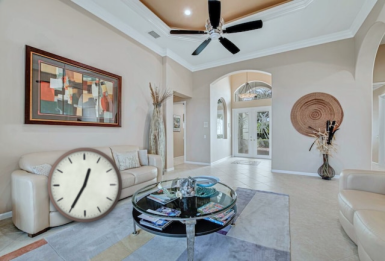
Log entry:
**12:35**
